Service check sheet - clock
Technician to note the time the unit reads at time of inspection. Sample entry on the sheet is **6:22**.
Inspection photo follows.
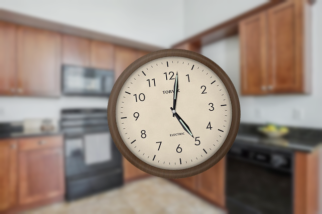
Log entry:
**5:02**
